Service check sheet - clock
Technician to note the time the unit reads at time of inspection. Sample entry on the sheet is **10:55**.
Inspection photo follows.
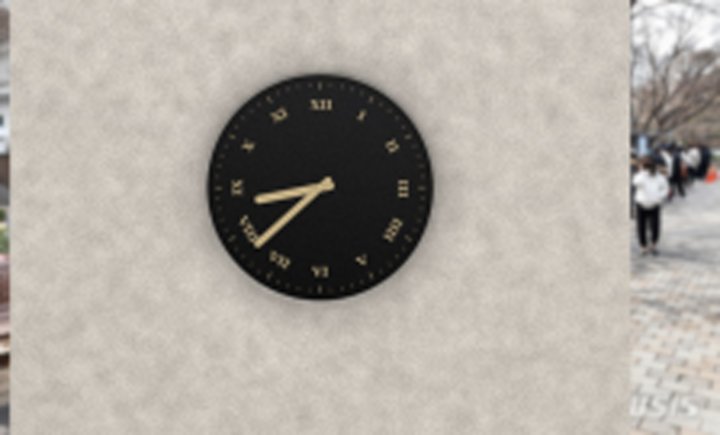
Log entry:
**8:38**
